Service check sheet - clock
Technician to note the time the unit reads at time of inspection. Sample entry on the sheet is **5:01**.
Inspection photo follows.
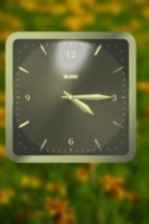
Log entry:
**4:15**
